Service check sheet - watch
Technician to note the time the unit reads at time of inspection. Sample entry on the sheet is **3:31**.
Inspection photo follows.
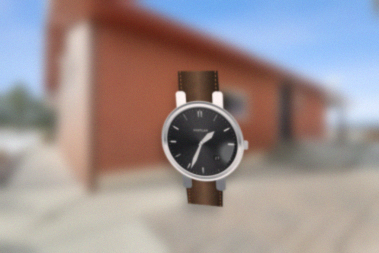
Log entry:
**1:34**
